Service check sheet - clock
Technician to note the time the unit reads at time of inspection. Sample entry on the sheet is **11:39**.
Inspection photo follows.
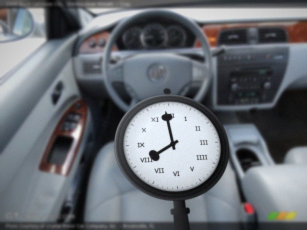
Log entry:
**7:59**
